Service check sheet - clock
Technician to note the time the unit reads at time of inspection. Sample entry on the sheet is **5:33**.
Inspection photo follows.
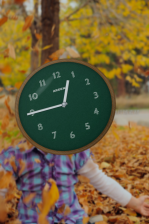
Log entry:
**12:45**
